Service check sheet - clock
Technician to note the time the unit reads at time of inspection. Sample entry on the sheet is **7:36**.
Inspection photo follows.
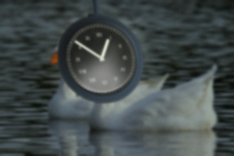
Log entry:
**12:51**
